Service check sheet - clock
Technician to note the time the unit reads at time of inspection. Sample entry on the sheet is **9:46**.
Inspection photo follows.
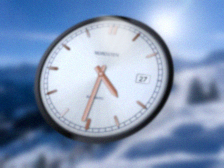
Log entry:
**4:31**
